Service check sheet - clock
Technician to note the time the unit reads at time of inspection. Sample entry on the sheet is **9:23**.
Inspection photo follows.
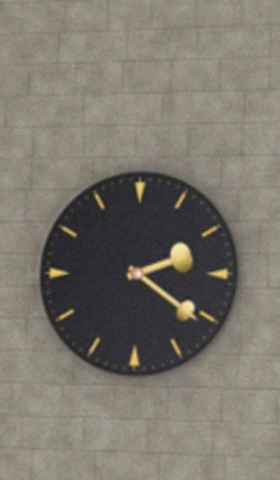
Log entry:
**2:21**
